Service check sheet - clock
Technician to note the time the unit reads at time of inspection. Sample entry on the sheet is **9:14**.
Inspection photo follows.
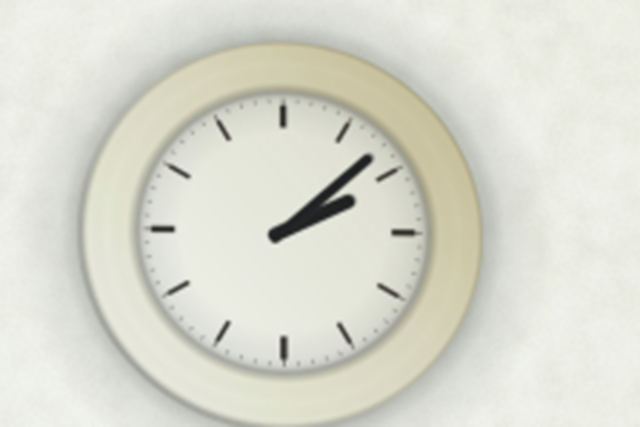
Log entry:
**2:08**
